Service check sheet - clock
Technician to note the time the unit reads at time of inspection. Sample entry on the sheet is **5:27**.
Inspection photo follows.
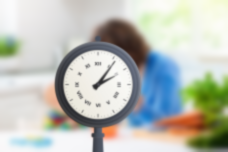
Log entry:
**2:06**
